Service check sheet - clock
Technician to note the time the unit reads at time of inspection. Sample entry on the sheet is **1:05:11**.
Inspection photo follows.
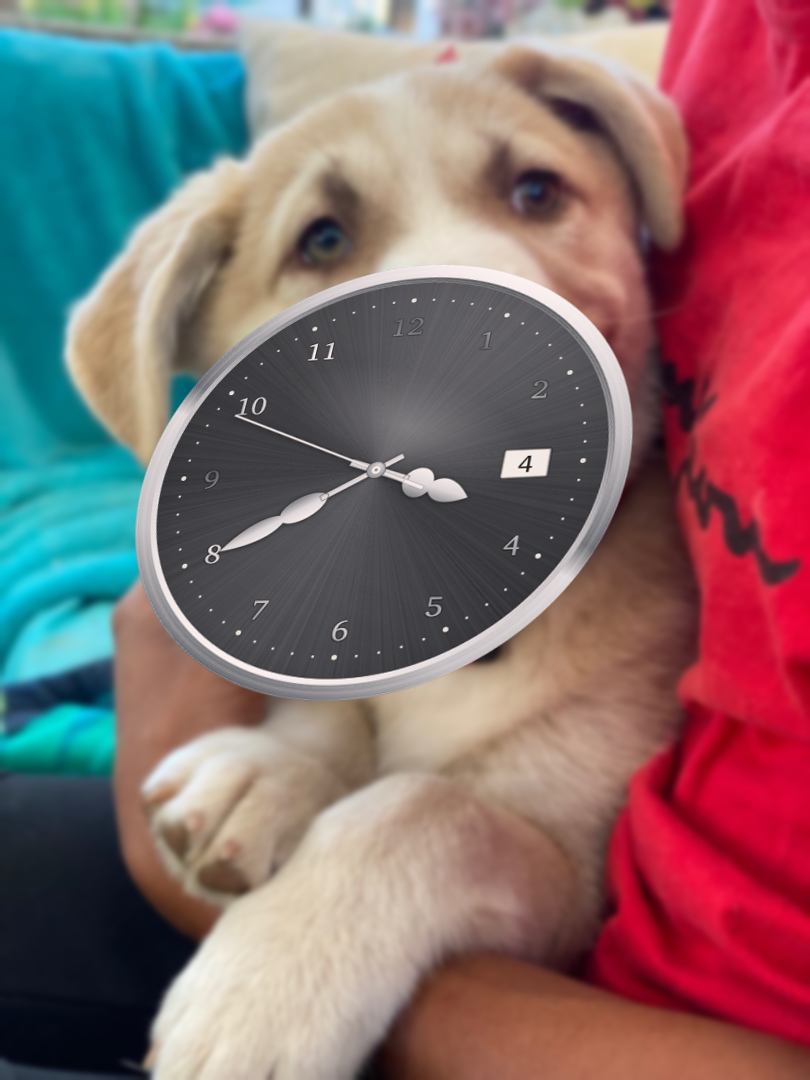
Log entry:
**3:39:49**
